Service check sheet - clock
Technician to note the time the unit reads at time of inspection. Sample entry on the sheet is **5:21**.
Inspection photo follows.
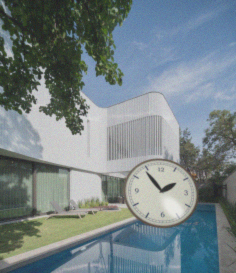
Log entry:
**1:54**
